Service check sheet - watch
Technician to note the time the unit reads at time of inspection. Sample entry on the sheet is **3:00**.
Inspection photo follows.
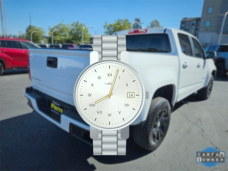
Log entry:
**8:03**
